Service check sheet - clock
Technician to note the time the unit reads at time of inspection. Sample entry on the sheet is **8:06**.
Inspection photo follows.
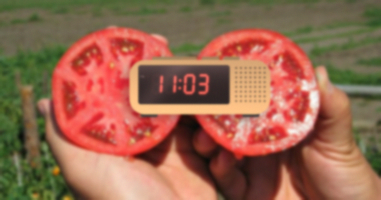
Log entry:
**11:03**
